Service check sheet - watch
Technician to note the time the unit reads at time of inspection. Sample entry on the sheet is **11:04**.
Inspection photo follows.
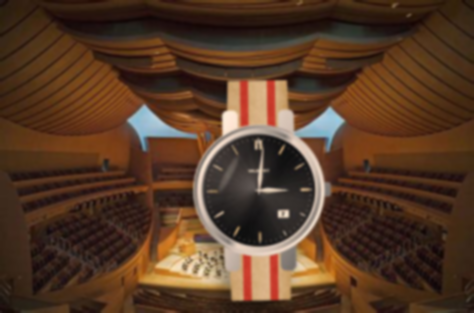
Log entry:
**3:01**
